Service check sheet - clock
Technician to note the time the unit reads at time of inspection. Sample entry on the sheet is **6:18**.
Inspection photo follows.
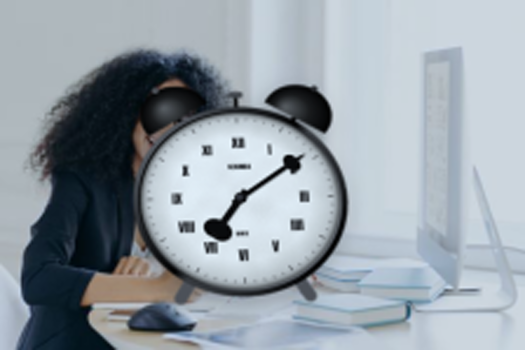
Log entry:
**7:09**
